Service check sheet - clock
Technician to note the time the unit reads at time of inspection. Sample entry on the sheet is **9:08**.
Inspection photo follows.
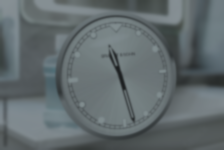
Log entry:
**11:28**
